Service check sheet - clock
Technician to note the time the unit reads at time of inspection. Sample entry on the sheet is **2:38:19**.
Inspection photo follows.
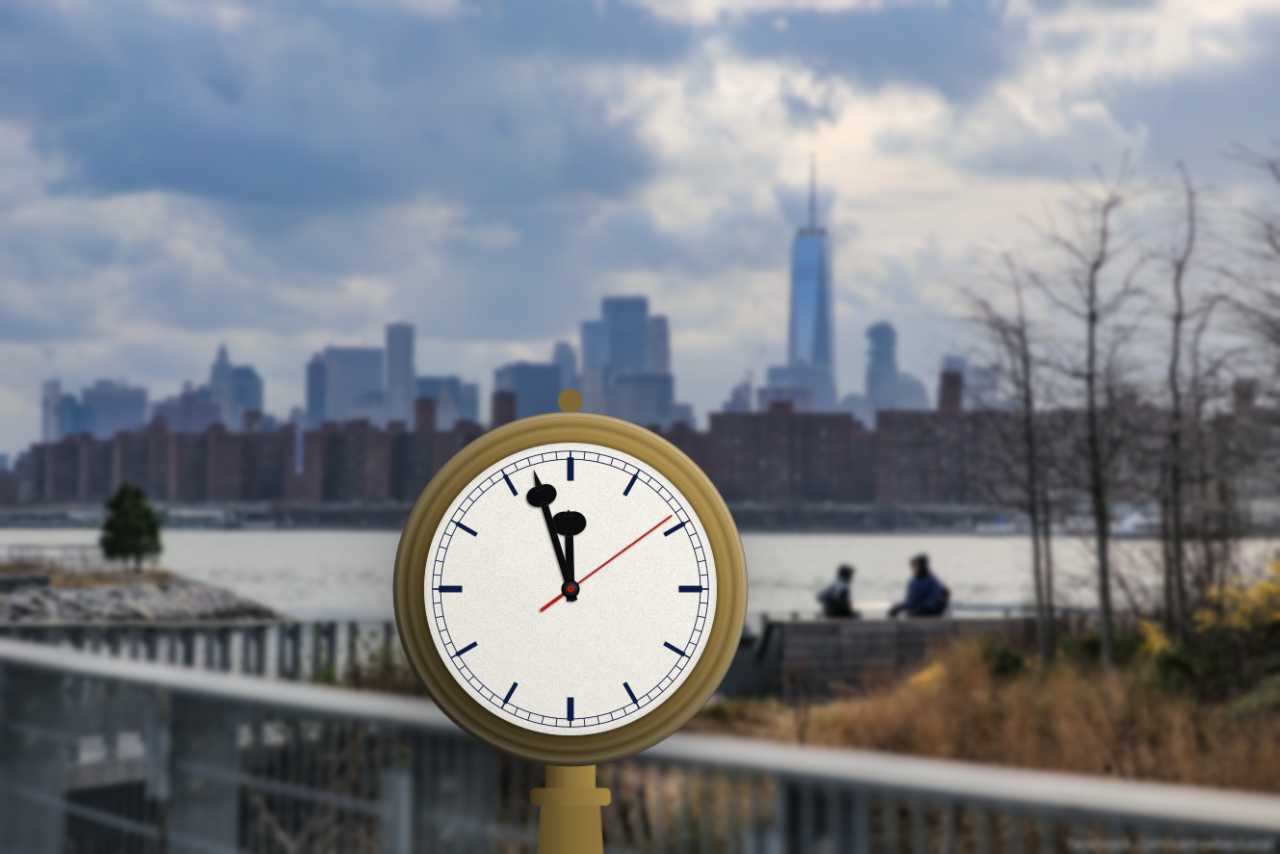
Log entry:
**11:57:09**
